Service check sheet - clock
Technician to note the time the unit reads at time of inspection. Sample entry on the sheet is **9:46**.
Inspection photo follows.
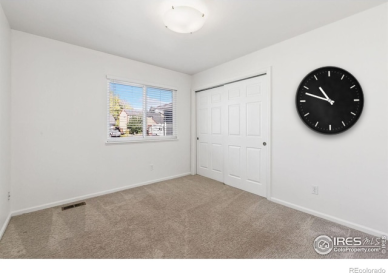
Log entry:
**10:48**
